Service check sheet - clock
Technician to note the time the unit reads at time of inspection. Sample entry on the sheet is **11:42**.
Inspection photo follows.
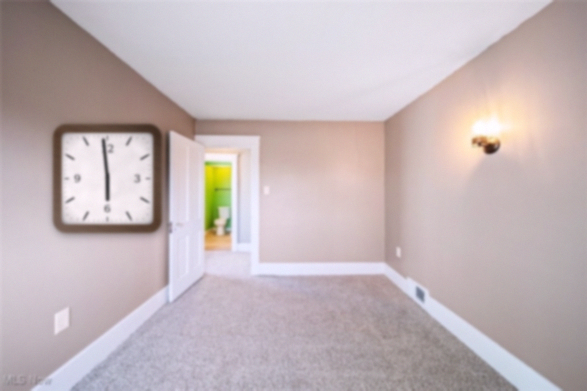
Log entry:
**5:59**
